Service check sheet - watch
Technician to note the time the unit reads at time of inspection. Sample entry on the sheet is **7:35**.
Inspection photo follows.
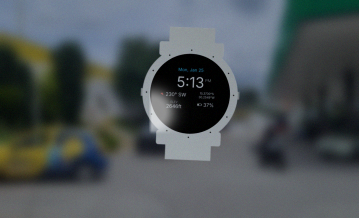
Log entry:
**5:13**
